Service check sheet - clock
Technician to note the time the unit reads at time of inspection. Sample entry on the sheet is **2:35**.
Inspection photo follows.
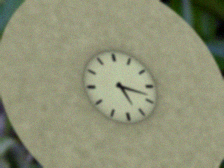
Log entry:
**5:18**
